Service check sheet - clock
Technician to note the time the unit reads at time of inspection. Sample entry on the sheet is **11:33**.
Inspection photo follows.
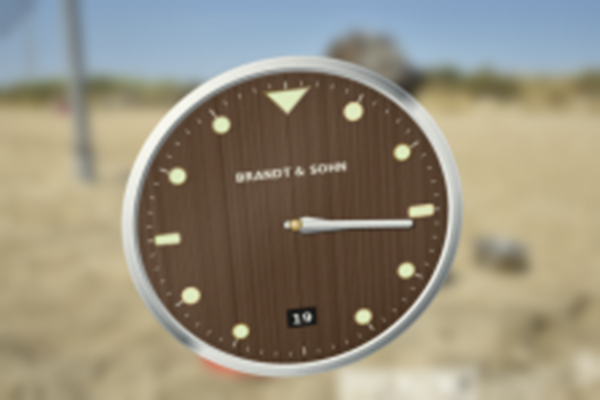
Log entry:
**3:16**
